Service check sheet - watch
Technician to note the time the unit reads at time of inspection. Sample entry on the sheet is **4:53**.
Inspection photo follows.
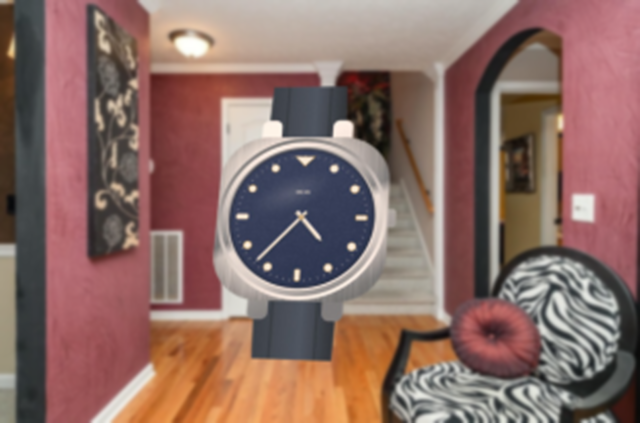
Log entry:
**4:37**
